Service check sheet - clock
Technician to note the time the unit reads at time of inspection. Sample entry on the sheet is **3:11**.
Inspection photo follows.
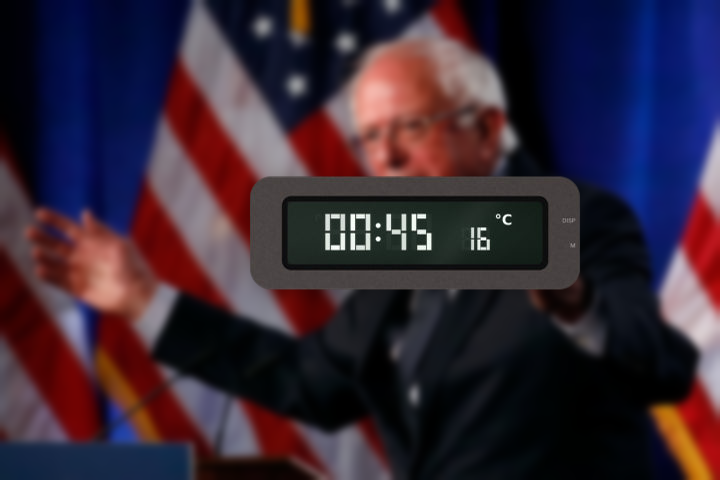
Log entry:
**0:45**
